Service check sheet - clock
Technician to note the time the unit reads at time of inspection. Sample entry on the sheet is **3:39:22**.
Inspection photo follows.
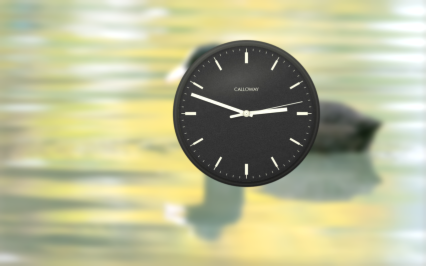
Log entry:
**2:48:13**
